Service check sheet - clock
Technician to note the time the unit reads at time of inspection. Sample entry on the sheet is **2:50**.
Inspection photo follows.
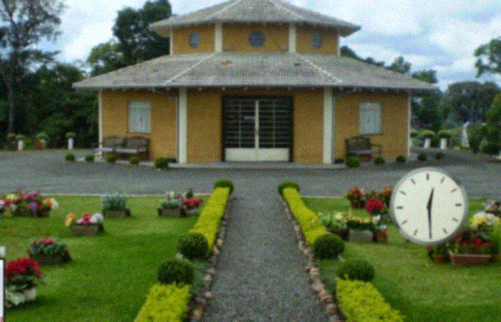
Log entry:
**12:30**
